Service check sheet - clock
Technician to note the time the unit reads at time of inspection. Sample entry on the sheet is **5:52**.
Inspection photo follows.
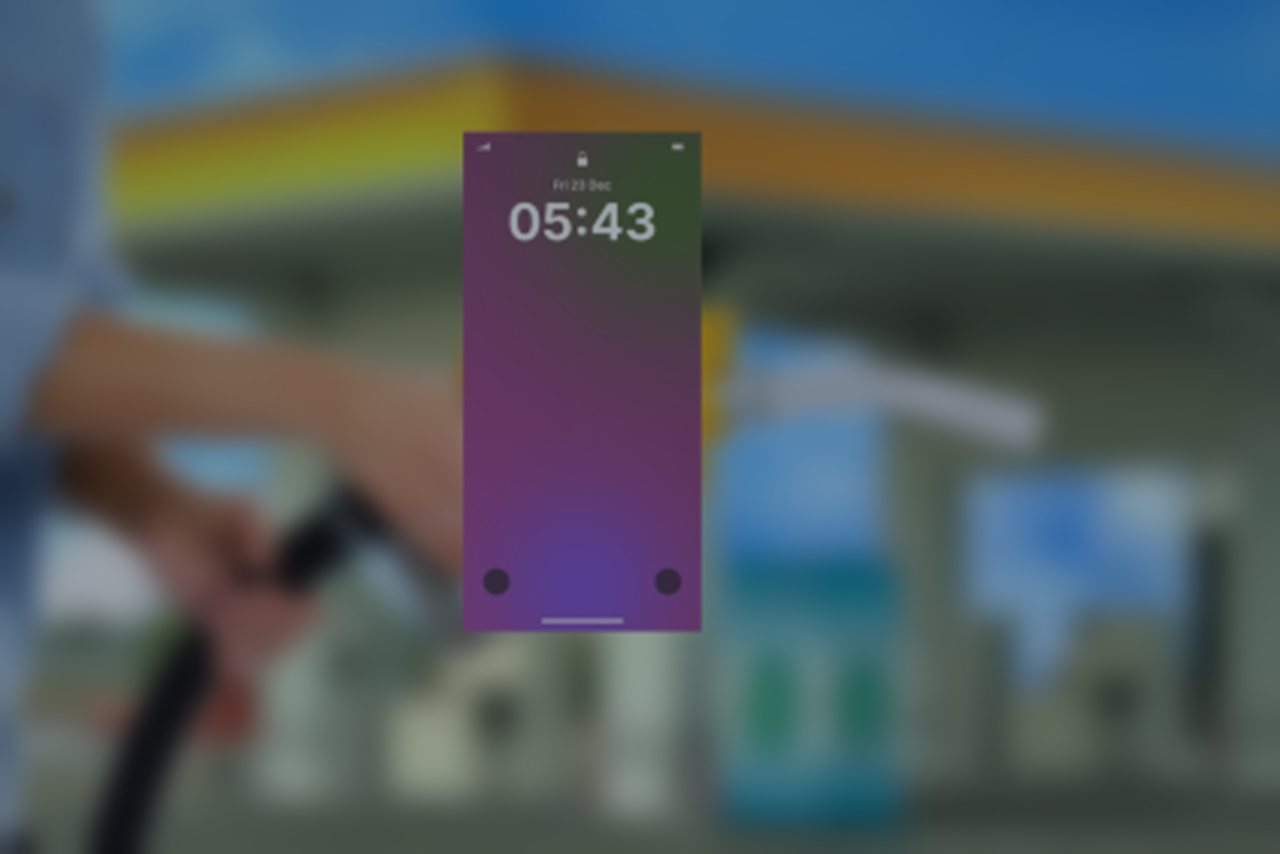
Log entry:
**5:43**
